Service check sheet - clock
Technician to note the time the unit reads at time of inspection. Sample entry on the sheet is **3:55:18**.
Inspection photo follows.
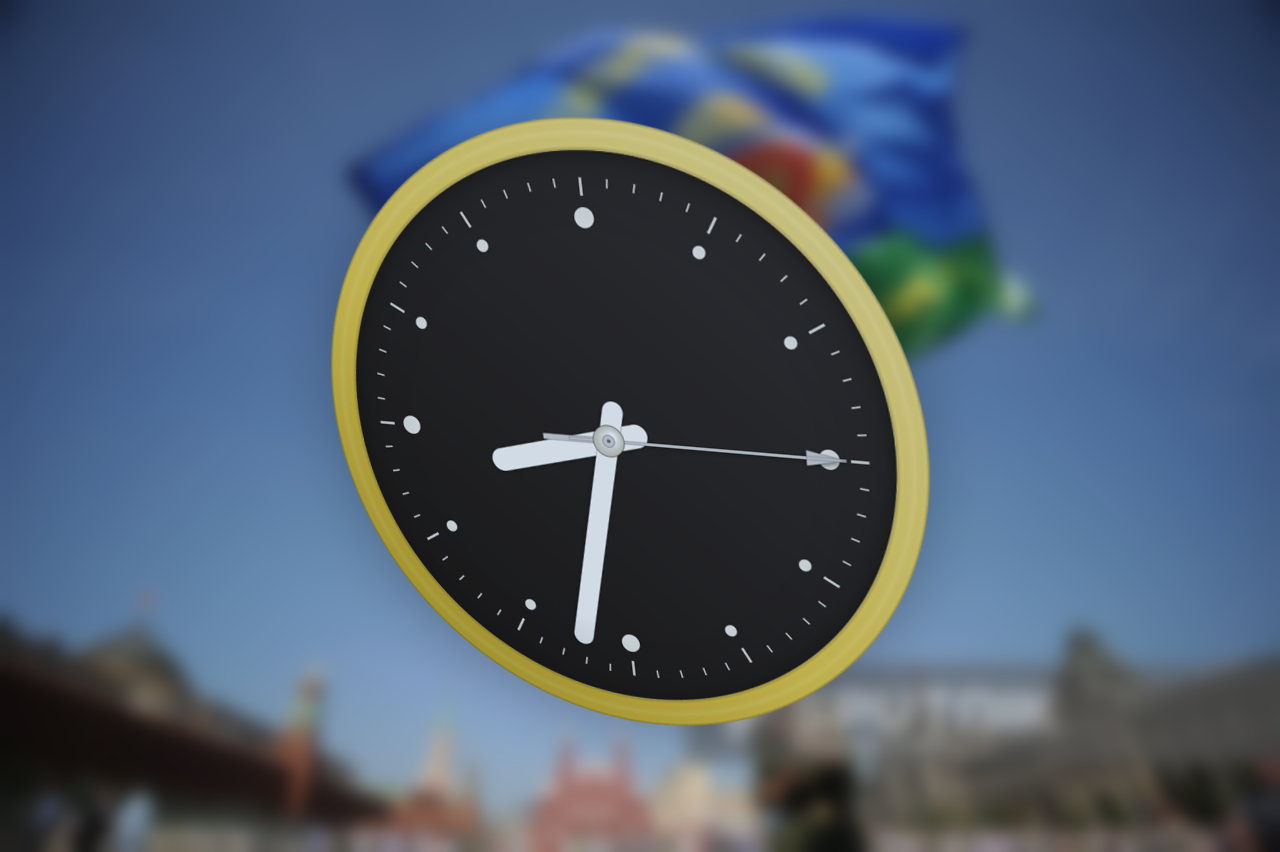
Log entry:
**8:32:15**
